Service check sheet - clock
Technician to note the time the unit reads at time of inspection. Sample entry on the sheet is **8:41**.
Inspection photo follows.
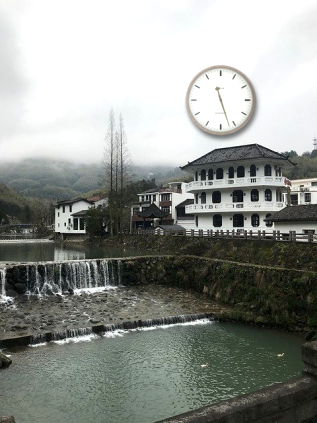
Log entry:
**11:27**
